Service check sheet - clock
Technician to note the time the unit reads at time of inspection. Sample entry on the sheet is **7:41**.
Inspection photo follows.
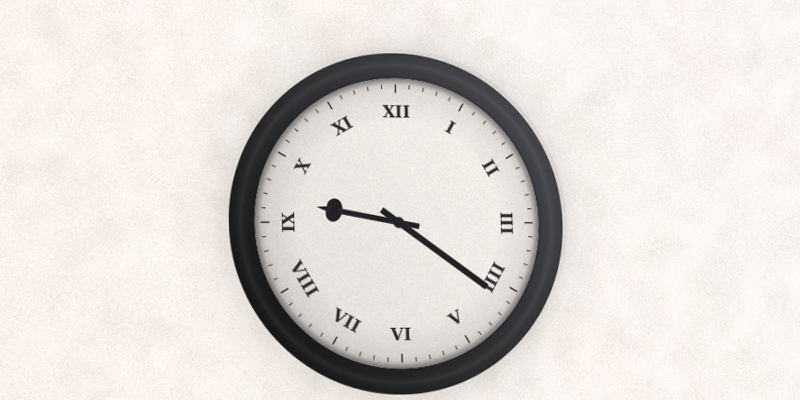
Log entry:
**9:21**
